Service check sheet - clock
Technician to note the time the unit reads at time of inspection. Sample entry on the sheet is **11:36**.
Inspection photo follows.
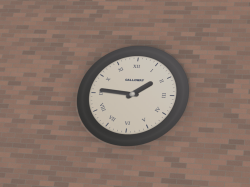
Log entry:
**1:46**
